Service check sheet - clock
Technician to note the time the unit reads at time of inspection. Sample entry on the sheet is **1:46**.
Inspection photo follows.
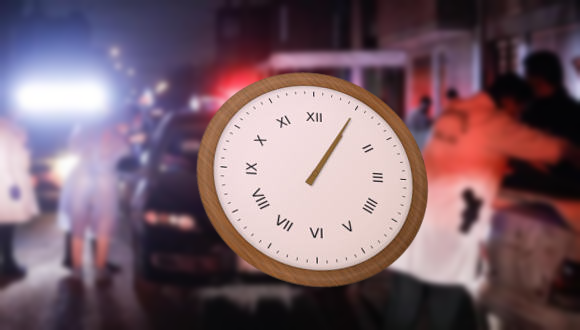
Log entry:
**1:05**
